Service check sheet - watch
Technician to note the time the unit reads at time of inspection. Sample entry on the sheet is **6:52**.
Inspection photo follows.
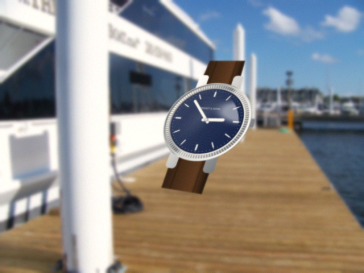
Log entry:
**2:53**
